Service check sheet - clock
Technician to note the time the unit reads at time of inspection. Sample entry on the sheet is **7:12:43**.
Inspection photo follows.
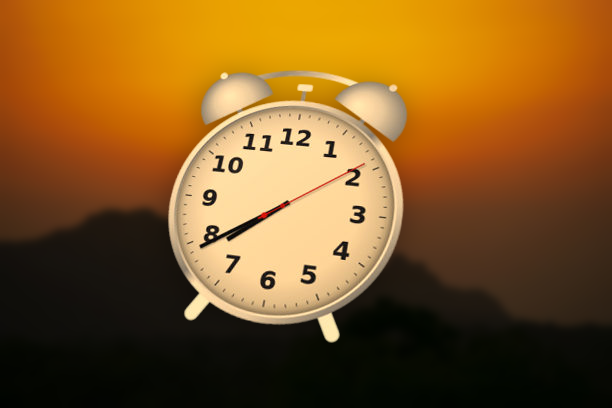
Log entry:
**7:39:09**
